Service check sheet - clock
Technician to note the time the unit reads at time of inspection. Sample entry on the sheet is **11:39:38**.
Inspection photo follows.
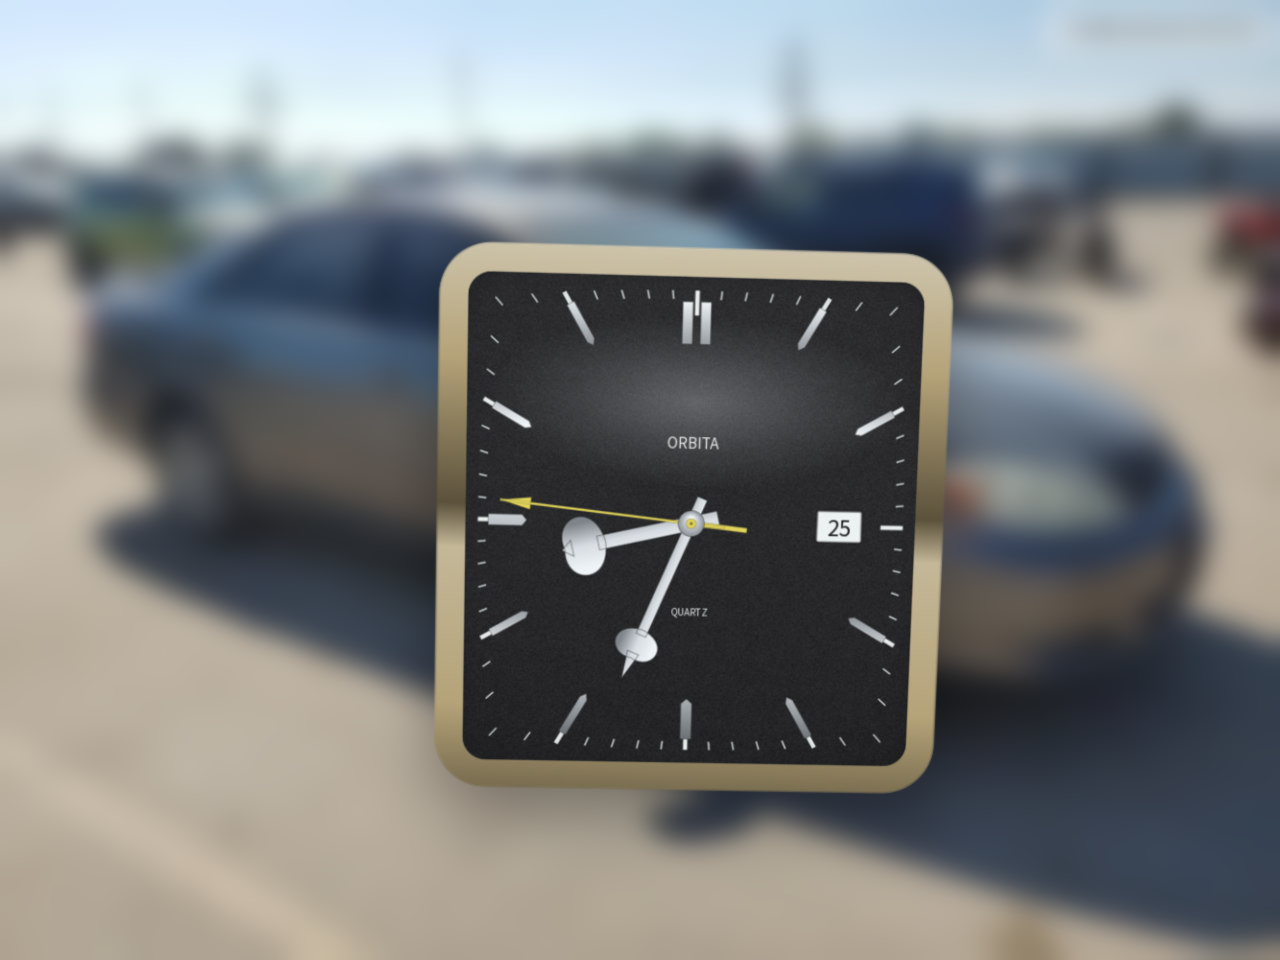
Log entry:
**8:33:46**
